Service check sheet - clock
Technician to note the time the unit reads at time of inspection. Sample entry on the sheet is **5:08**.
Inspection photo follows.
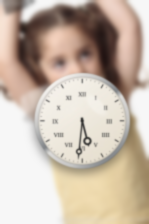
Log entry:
**5:31**
